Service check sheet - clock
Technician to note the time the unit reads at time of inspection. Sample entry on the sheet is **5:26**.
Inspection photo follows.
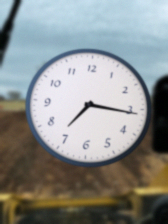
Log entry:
**7:16**
